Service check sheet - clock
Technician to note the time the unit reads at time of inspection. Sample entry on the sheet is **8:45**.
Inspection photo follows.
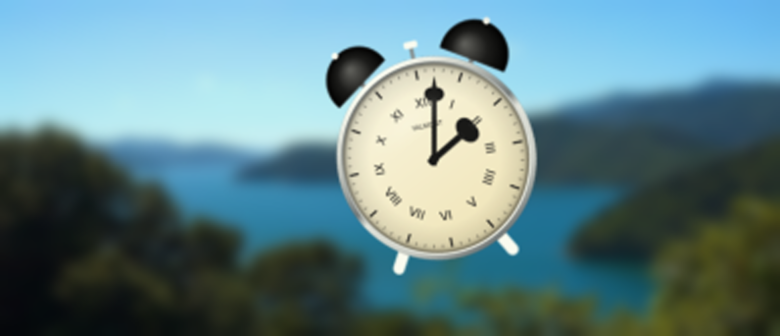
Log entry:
**2:02**
